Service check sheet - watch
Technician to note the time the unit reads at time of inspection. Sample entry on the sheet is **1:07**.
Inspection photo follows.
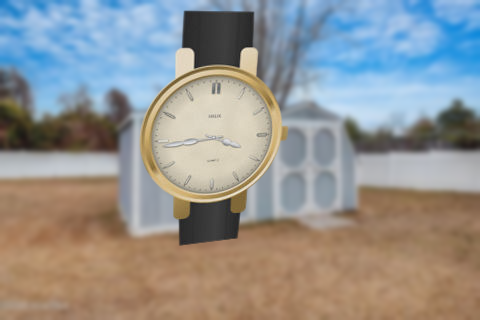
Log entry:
**3:44**
